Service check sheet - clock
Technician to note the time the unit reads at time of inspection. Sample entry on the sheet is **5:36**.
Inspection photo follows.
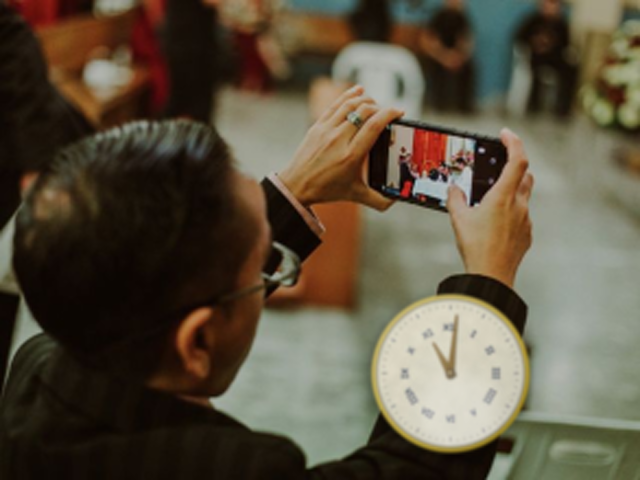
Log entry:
**11:01**
